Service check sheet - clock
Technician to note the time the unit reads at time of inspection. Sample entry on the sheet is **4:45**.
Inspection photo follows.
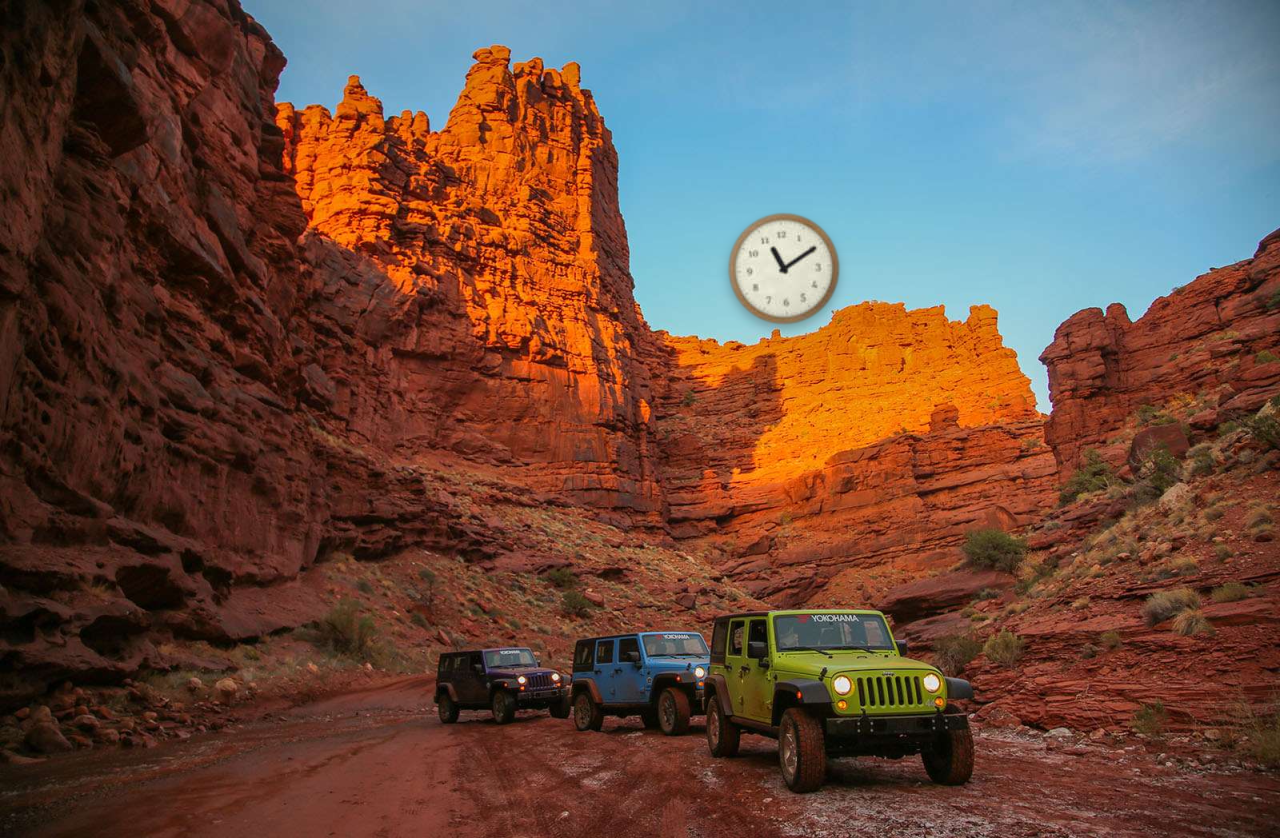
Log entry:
**11:10**
